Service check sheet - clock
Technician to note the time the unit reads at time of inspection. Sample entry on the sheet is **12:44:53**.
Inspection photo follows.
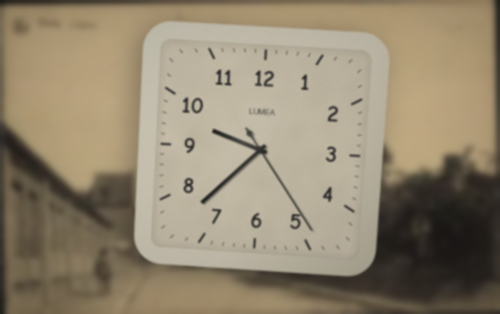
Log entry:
**9:37:24**
